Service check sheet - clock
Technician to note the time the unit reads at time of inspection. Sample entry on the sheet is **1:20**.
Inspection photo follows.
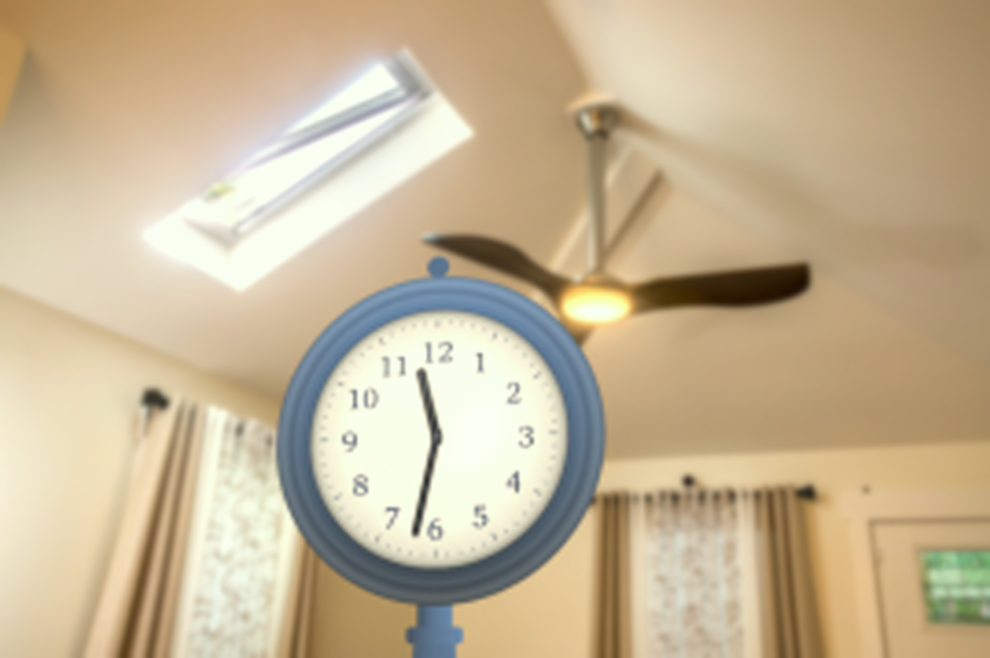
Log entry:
**11:32**
